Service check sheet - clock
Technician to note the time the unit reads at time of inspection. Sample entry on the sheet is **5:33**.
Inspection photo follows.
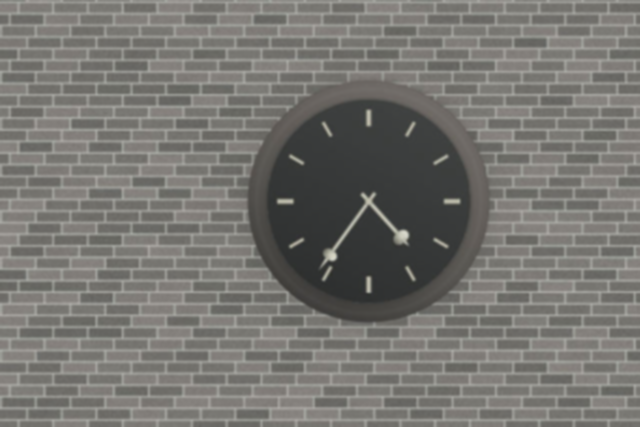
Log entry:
**4:36**
